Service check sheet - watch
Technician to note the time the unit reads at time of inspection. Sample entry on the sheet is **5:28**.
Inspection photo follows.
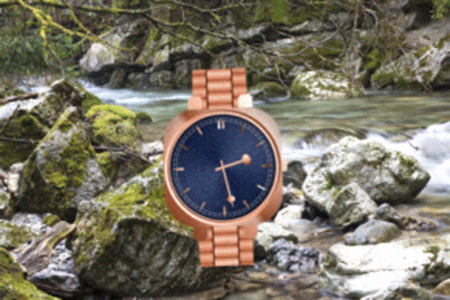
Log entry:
**2:28**
